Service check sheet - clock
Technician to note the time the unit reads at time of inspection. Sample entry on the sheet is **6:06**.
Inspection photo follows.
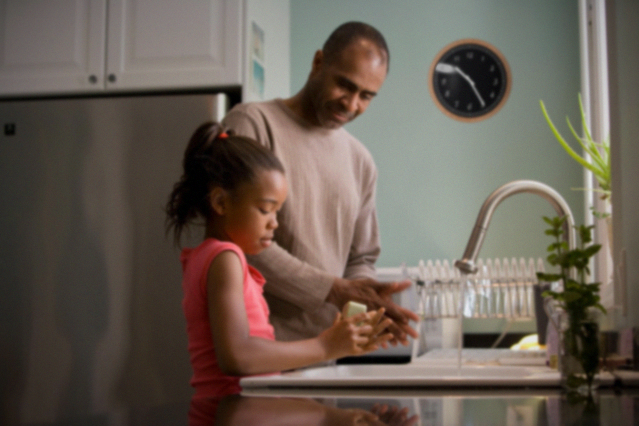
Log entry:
**10:25**
